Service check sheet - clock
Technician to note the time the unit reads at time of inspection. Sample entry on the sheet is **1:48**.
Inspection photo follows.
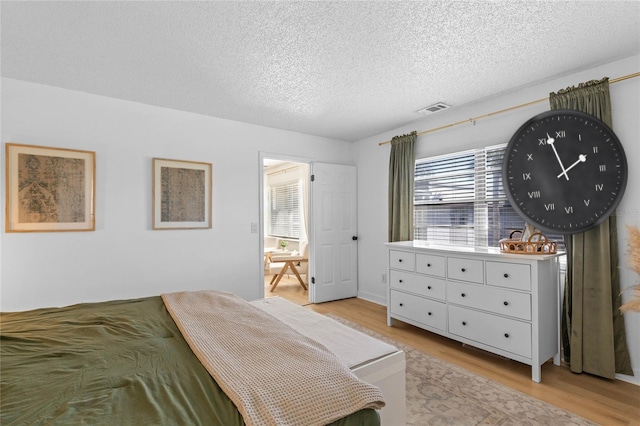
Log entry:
**1:57**
